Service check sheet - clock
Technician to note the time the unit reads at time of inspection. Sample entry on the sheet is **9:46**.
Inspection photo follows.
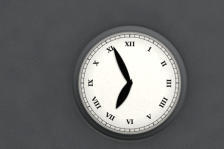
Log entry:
**6:56**
